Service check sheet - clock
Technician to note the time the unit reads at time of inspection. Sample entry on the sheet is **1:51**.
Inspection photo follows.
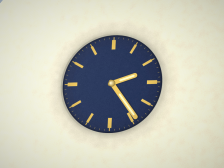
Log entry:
**2:24**
